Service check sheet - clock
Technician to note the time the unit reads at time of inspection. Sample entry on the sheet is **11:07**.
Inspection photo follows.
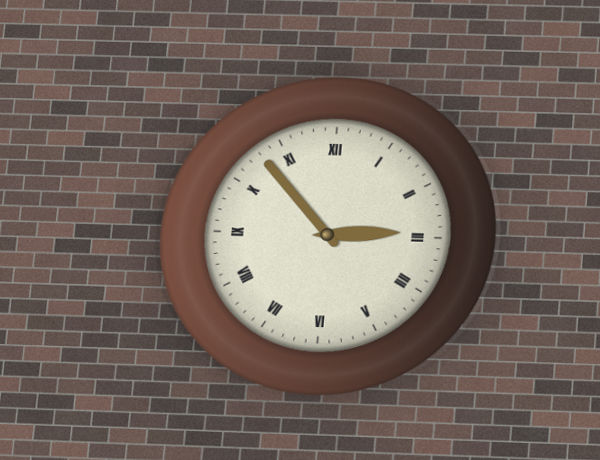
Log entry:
**2:53**
